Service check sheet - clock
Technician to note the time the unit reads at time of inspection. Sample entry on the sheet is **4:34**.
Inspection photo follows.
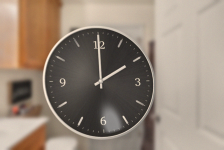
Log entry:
**2:00**
